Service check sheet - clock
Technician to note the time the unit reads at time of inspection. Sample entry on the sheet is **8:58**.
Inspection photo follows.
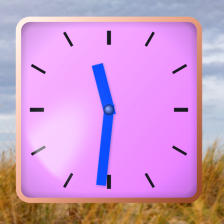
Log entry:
**11:31**
